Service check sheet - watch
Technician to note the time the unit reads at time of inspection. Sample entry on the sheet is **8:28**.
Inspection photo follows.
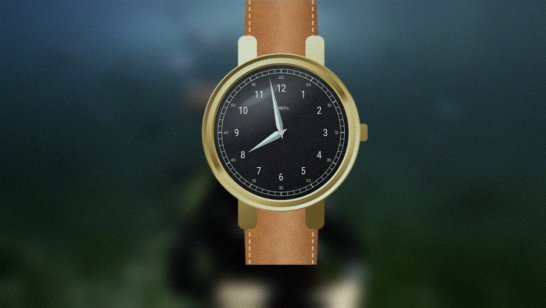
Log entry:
**7:58**
